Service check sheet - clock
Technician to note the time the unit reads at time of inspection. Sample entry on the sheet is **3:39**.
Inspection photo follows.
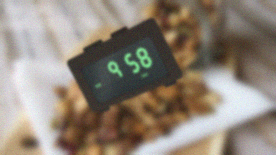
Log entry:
**9:58**
